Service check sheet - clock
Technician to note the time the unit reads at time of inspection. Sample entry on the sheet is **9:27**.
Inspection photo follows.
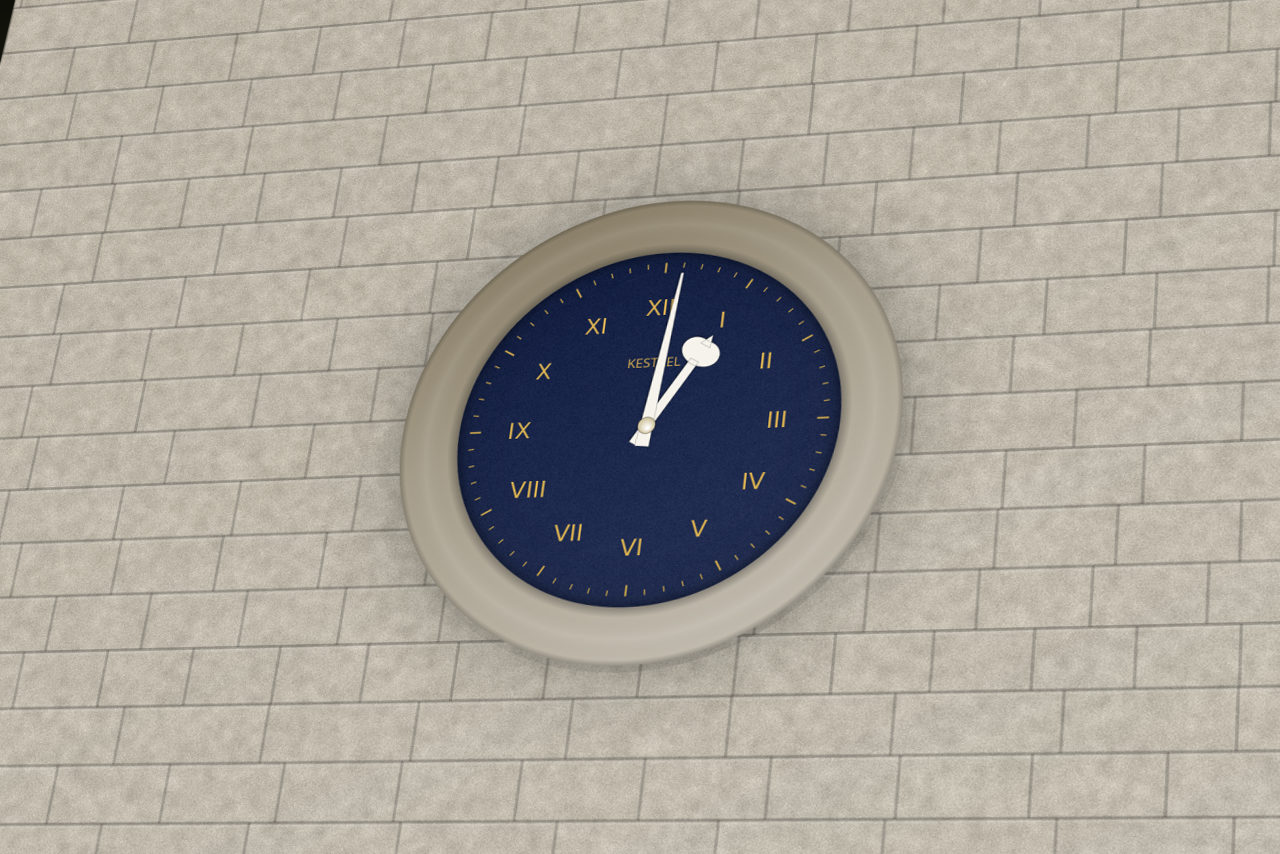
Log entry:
**1:01**
